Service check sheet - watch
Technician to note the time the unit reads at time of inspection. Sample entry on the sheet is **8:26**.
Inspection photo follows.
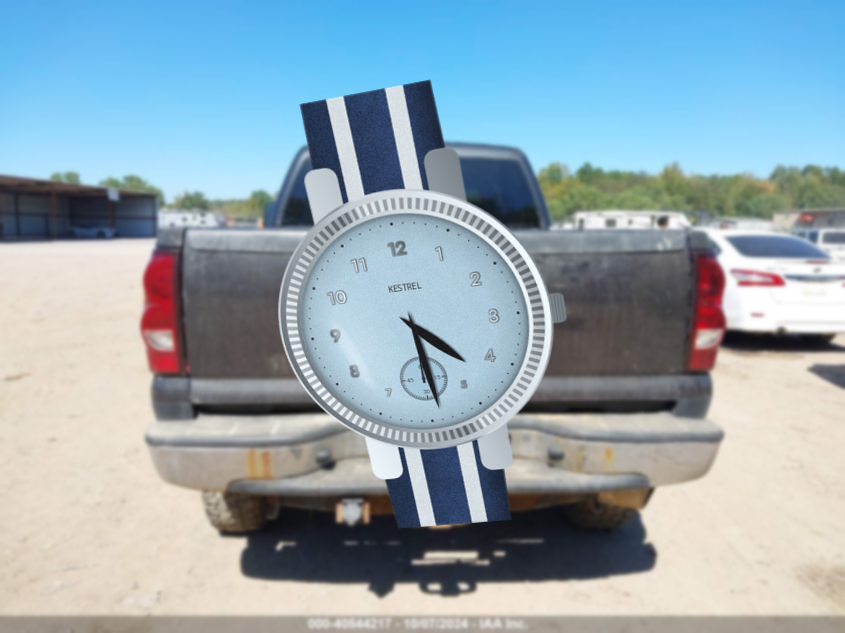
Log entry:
**4:29**
